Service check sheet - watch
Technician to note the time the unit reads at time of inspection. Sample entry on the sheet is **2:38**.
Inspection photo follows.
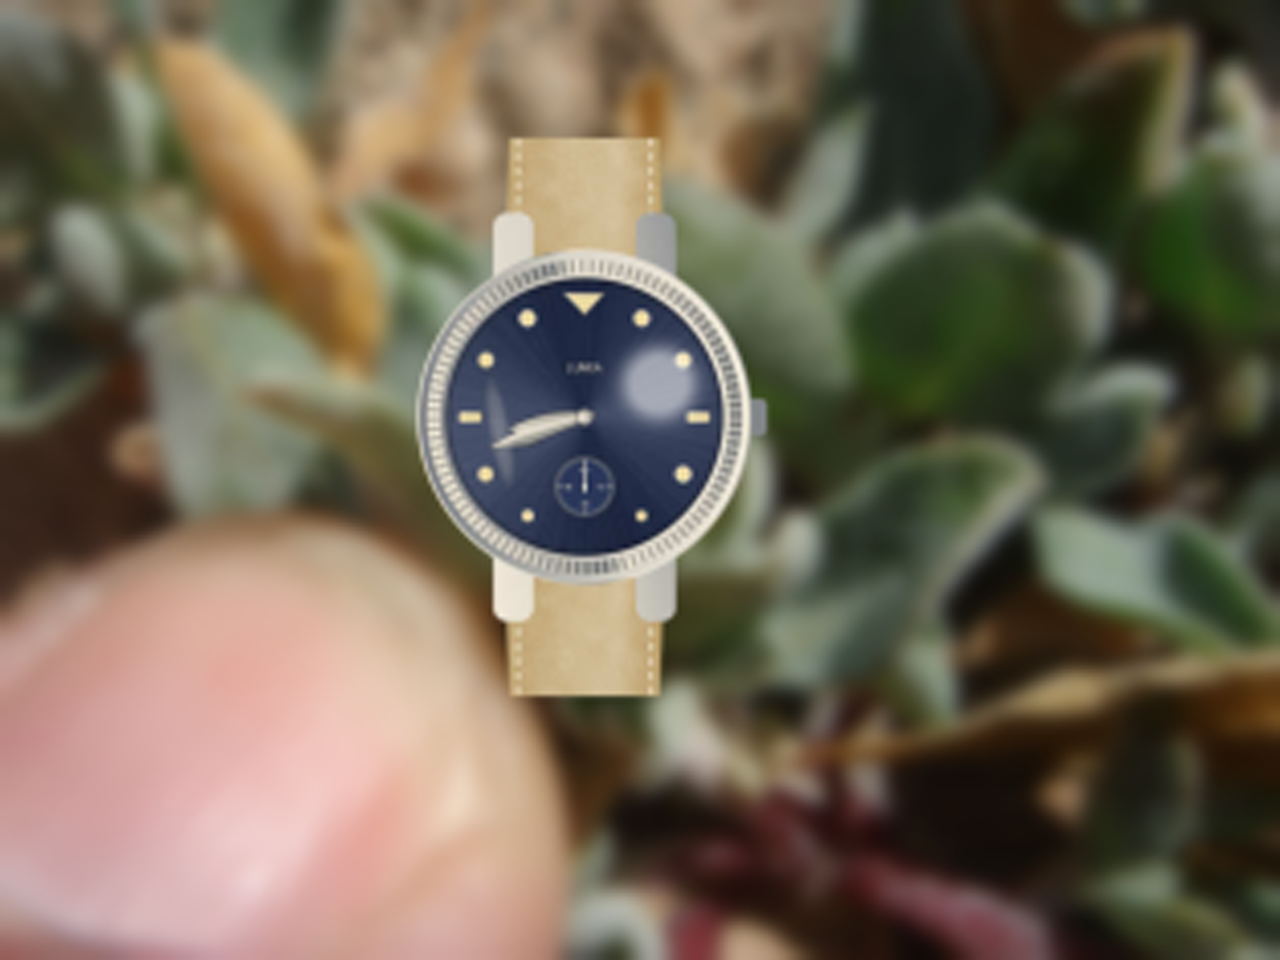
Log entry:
**8:42**
